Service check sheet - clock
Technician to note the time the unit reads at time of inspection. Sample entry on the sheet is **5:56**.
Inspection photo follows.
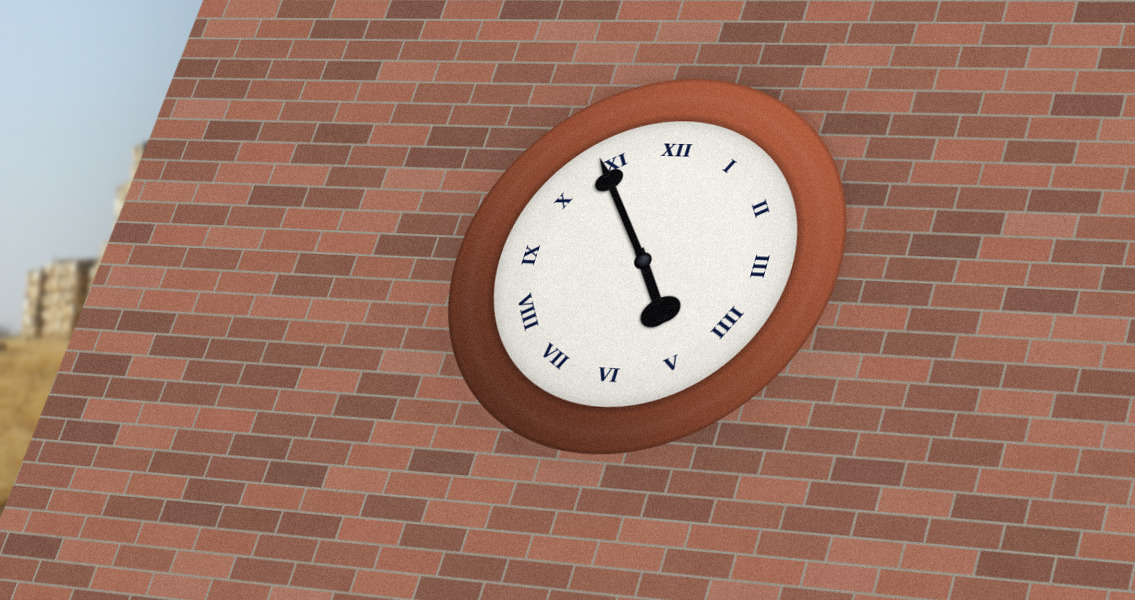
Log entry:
**4:54**
